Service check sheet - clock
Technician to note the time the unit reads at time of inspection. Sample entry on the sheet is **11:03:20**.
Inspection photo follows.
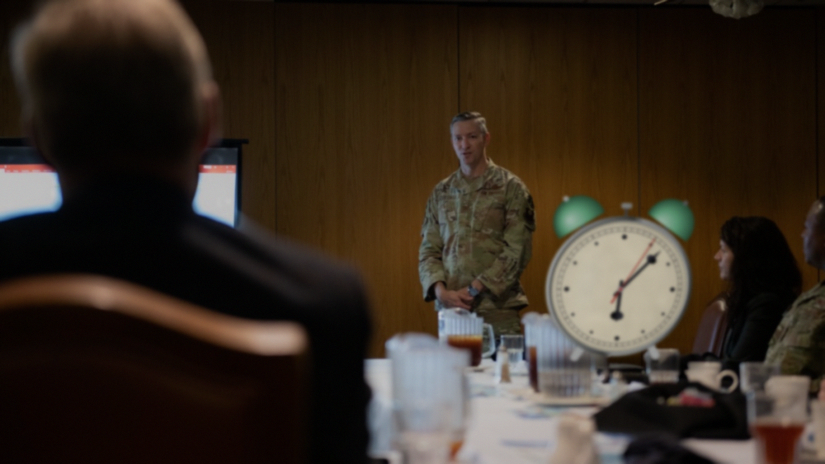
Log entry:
**6:07:05**
